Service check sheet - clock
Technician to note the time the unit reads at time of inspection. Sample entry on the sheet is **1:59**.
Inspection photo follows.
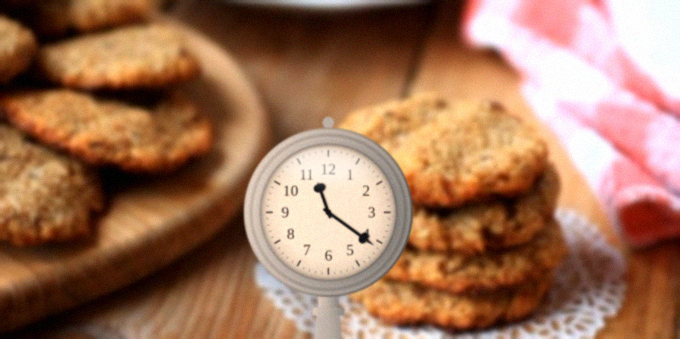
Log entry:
**11:21**
